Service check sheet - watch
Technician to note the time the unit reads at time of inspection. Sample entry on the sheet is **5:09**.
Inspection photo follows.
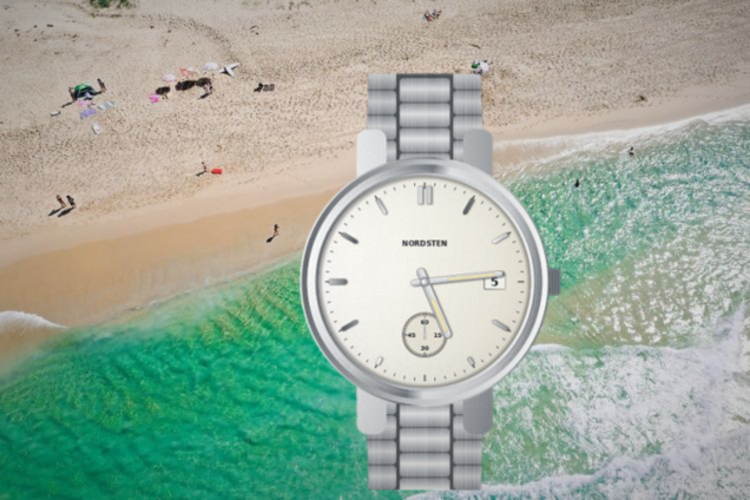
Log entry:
**5:14**
